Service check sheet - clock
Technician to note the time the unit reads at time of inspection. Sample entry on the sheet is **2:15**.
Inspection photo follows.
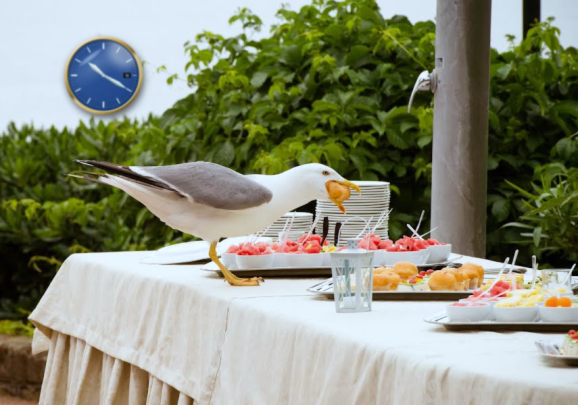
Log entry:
**10:20**
